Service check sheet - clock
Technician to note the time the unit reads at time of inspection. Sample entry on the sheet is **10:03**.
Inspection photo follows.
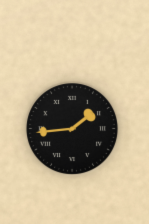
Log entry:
**1:44**
